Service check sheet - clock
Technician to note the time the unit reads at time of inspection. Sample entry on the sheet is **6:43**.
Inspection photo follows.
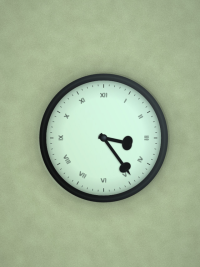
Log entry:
**3:24**
